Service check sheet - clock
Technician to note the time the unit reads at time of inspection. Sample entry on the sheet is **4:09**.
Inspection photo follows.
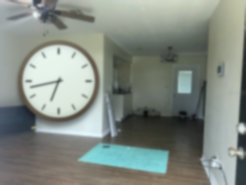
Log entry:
**6:43**
